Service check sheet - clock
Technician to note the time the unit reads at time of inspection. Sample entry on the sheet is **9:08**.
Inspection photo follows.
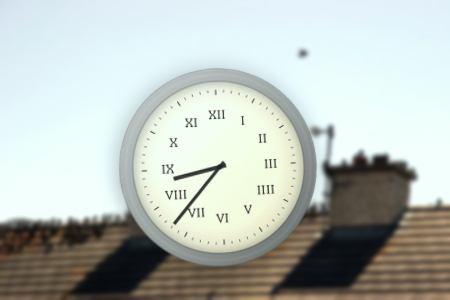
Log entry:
**8:37**
